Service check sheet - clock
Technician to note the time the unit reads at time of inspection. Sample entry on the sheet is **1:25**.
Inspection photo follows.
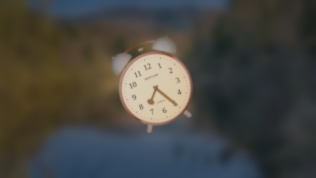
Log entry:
**7:25**
